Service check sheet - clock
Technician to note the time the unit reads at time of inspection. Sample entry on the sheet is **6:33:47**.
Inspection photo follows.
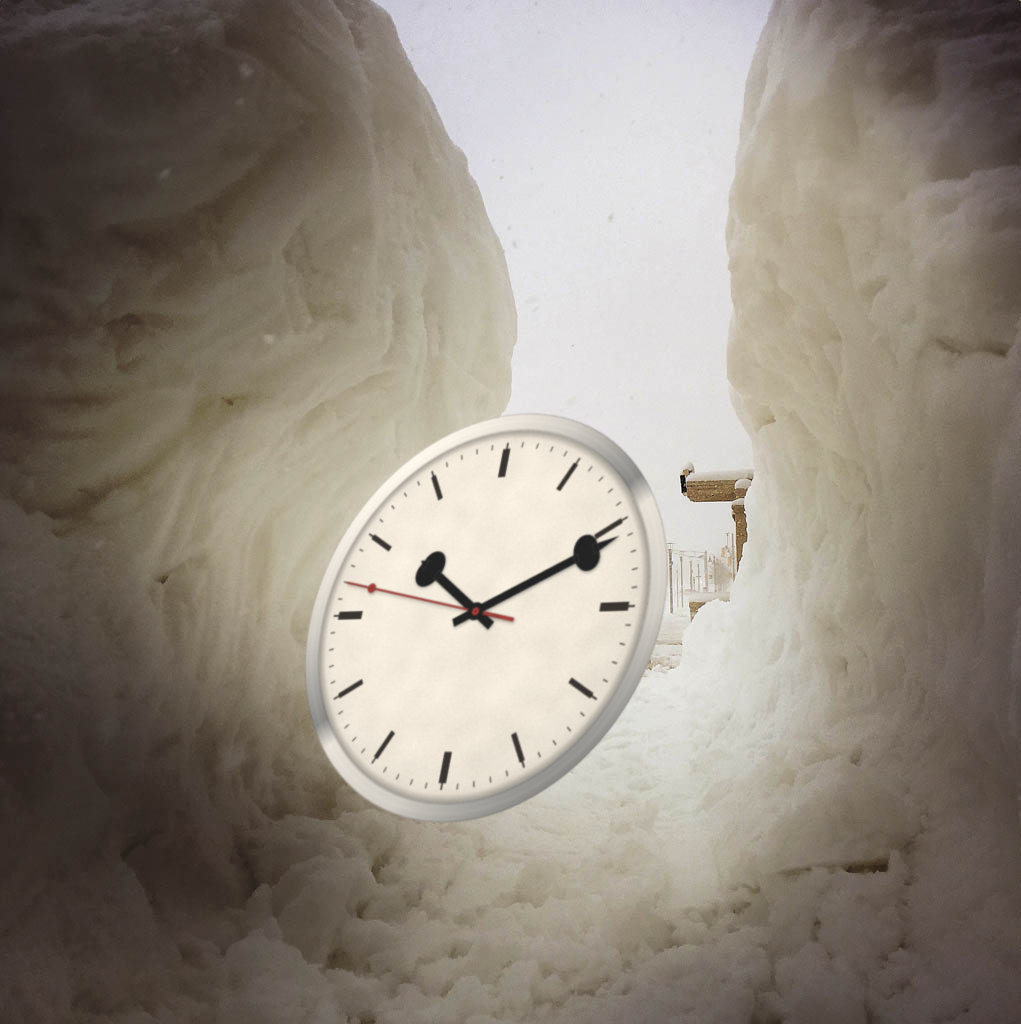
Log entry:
**10:10:47**
